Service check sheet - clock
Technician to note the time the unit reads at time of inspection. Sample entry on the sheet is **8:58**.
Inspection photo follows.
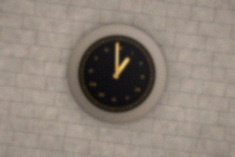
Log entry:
**12:59**
